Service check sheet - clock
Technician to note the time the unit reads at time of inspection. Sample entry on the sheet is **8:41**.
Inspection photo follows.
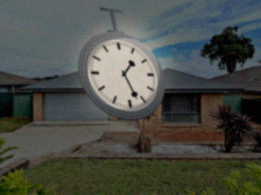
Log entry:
**1:27**
